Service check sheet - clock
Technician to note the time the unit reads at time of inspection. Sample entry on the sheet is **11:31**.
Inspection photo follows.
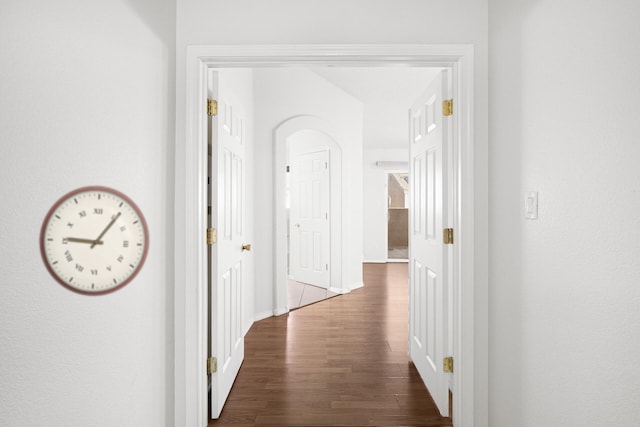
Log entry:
**9:06**
